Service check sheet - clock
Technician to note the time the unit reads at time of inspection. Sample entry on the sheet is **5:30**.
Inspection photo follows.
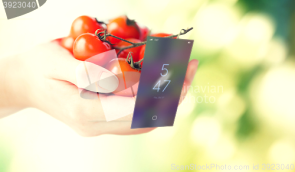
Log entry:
**5:47**
